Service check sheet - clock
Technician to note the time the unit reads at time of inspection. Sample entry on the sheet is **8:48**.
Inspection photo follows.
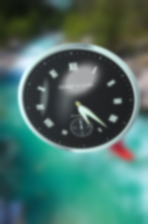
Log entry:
**5:23**
